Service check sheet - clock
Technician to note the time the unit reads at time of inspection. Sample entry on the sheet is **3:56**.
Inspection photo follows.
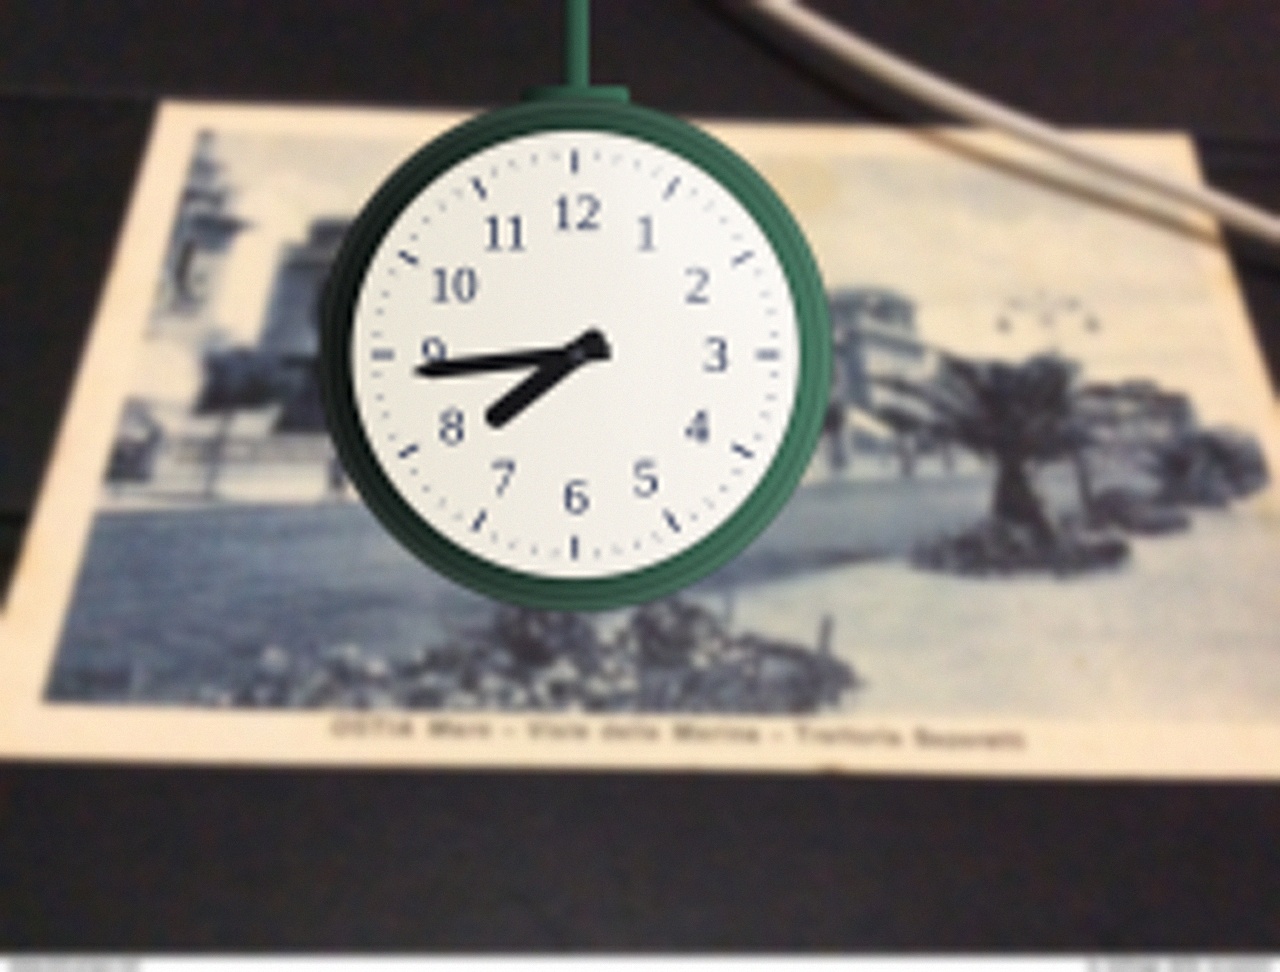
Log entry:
**7:44**
